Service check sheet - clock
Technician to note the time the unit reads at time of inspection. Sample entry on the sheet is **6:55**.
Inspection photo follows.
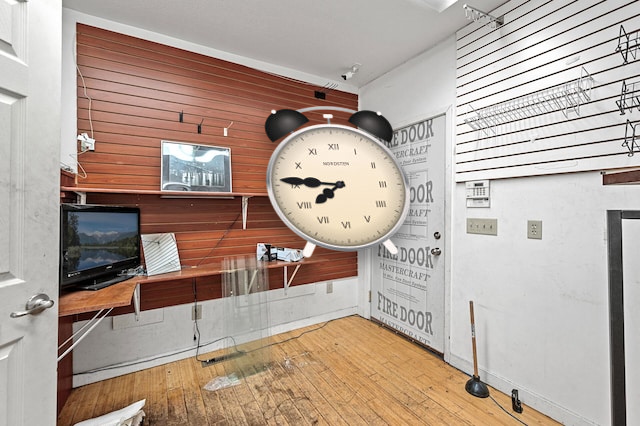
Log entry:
**7:46**
